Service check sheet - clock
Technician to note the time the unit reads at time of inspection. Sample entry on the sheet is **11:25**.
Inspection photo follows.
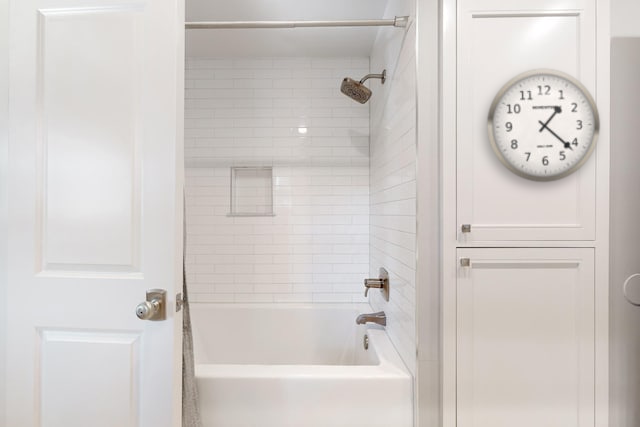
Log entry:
**1:22**
